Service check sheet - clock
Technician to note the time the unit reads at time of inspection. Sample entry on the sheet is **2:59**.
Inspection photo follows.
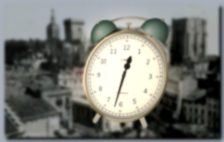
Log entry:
**12:32**
